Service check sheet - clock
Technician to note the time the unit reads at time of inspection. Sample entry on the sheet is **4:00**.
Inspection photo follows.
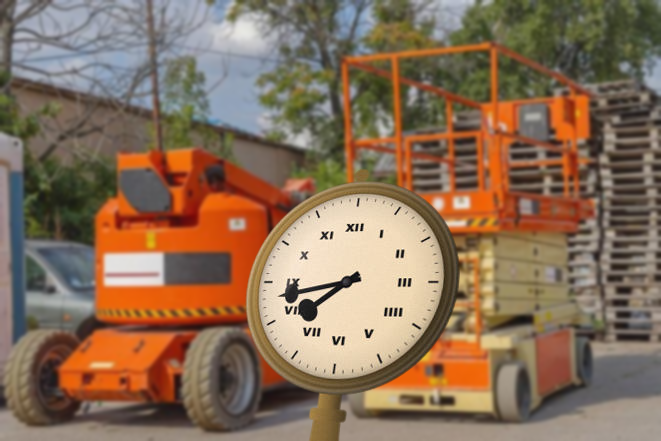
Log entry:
**7:43**
